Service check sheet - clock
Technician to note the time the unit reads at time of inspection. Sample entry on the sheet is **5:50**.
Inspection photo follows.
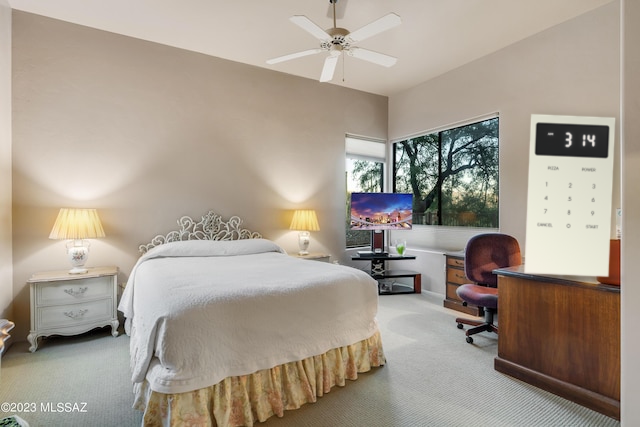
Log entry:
**3:14**
